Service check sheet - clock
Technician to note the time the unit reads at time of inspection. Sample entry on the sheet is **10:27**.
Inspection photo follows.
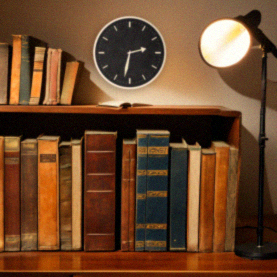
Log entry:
**2:32**
